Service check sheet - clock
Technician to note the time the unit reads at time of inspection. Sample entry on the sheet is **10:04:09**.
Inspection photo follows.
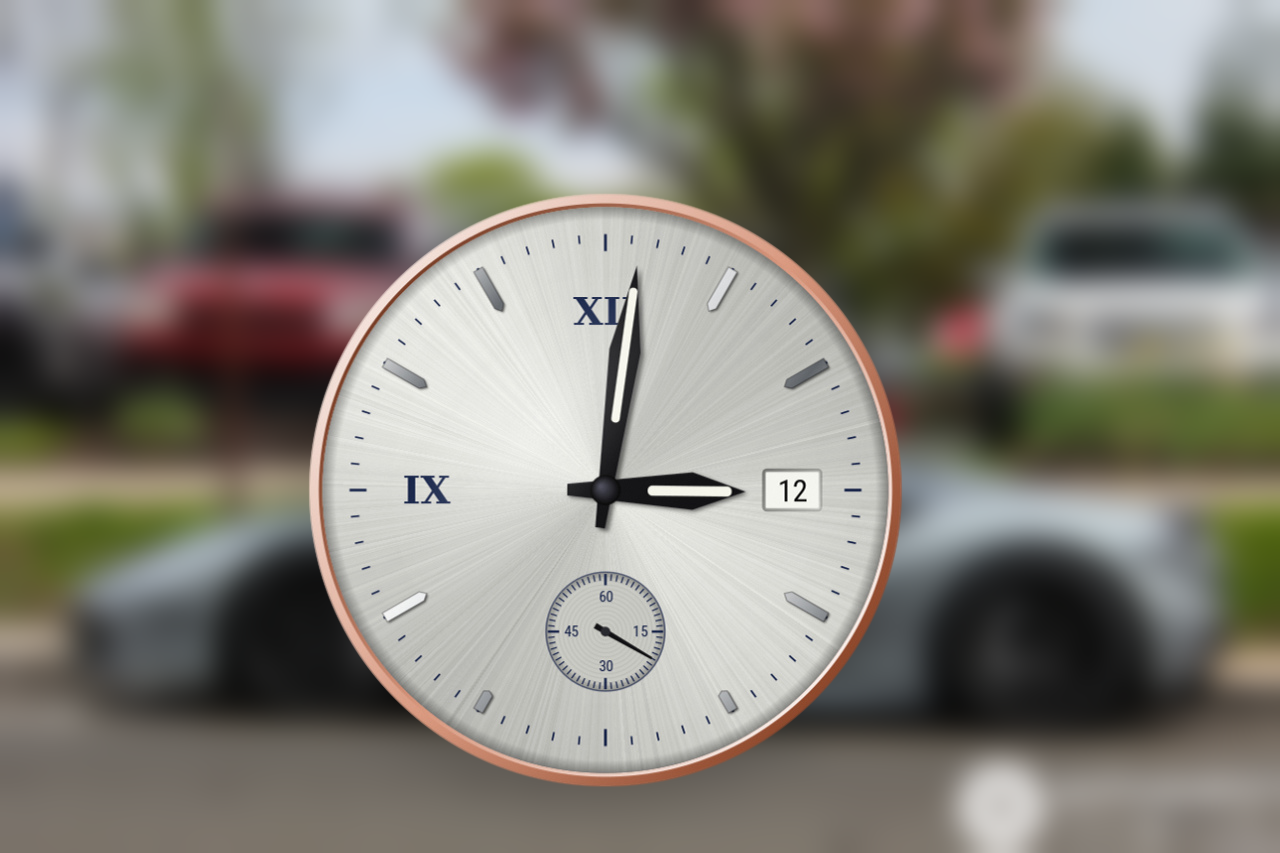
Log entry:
**3:01:20**
